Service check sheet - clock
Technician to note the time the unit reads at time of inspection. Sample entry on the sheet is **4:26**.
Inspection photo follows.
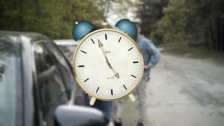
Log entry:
**4:57**
